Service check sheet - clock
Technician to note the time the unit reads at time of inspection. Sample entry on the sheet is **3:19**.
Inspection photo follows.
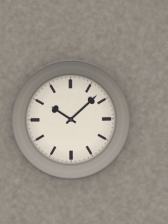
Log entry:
**10:08**
